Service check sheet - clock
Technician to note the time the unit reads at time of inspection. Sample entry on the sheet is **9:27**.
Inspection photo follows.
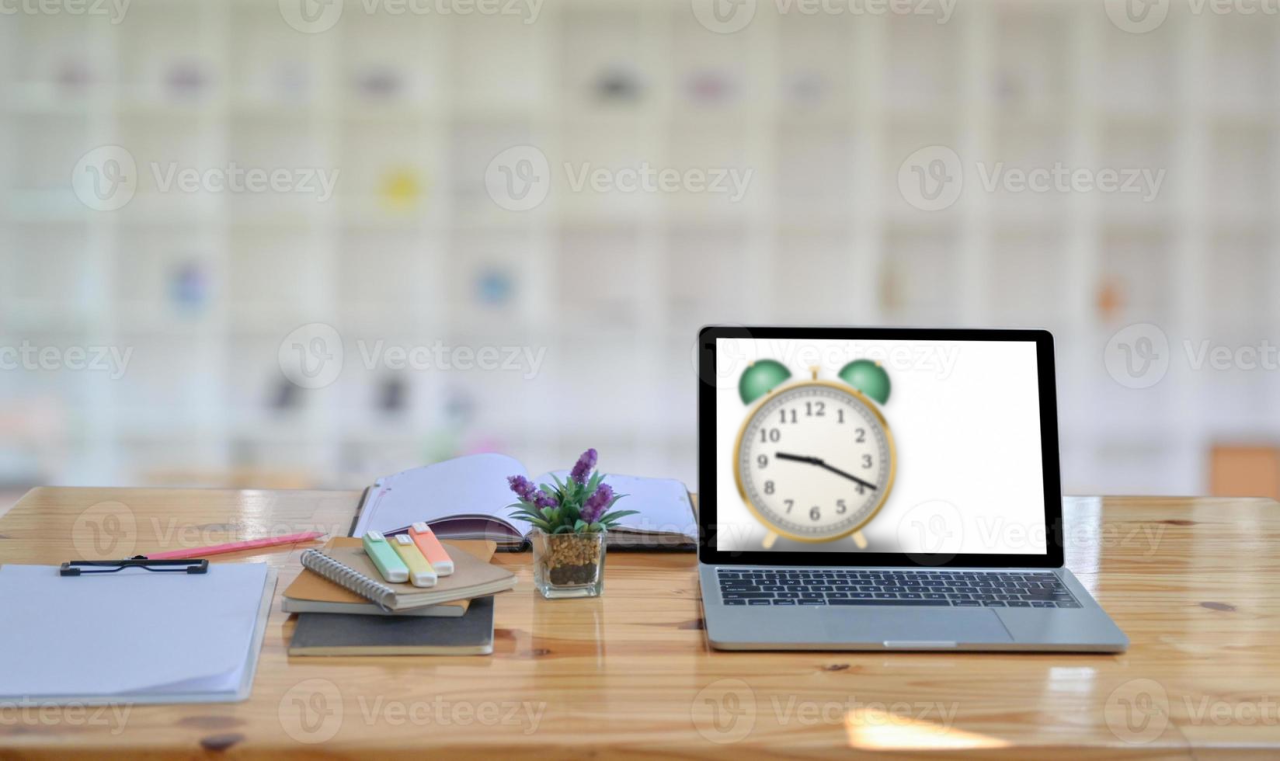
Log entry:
**9:19**
